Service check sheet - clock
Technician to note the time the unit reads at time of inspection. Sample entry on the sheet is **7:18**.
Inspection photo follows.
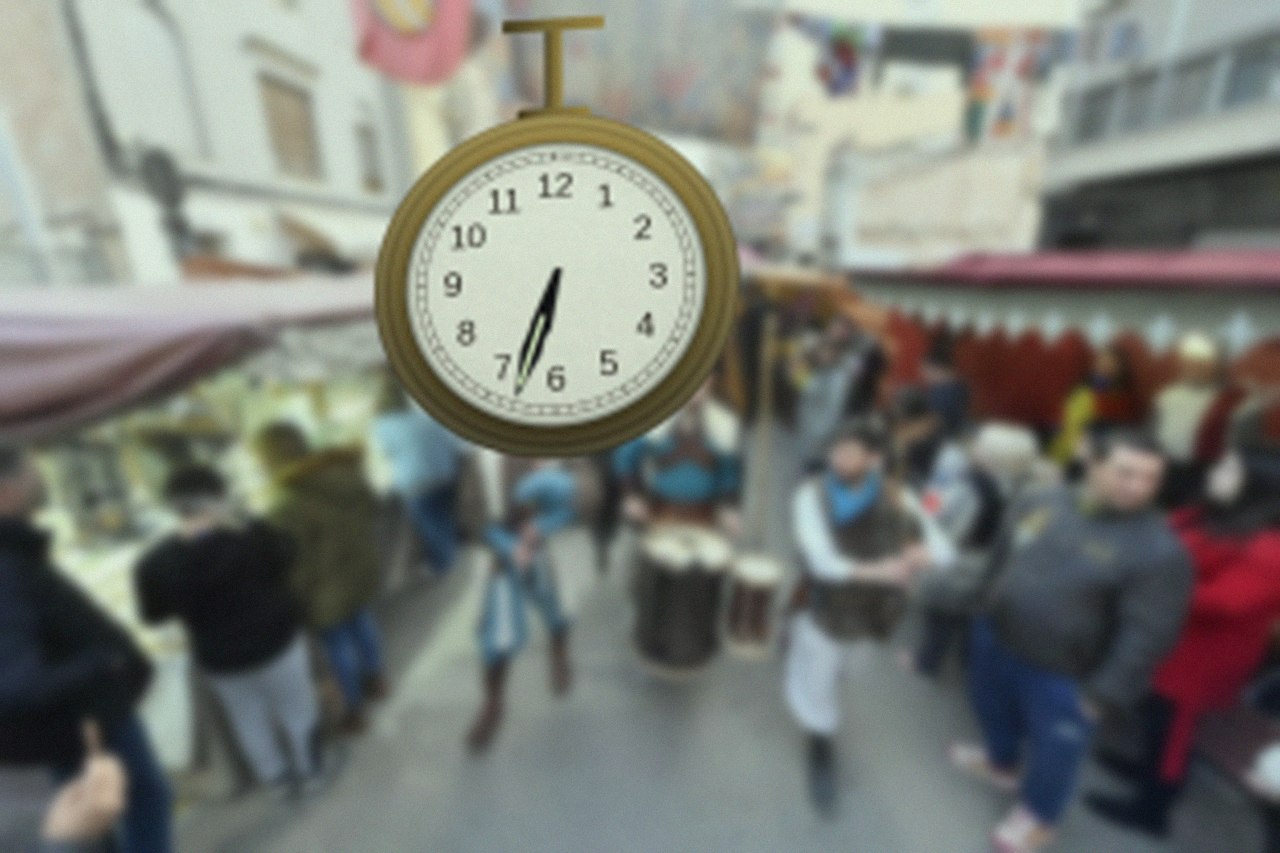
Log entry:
**6:33**
